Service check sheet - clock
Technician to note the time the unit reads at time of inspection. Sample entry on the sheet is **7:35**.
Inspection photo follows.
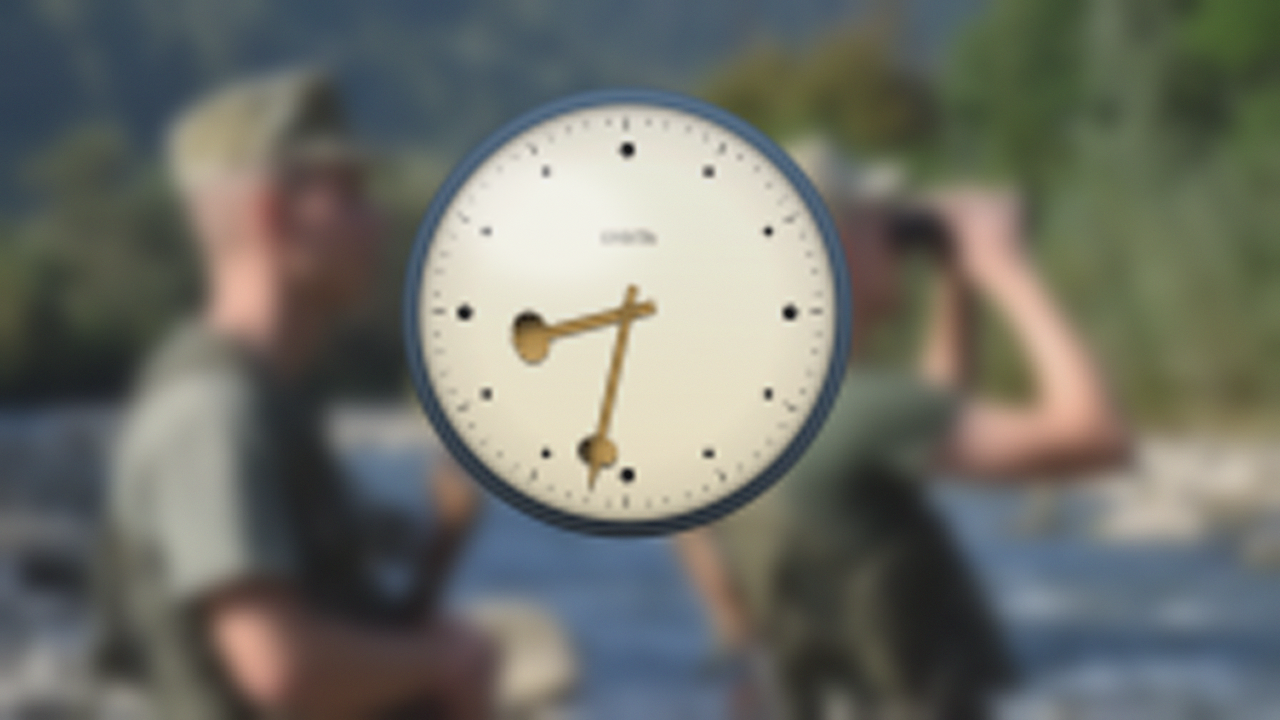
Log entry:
**8:32**
